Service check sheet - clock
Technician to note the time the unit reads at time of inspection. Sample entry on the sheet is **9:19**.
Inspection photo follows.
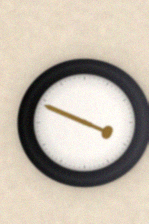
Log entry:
**3:49**
